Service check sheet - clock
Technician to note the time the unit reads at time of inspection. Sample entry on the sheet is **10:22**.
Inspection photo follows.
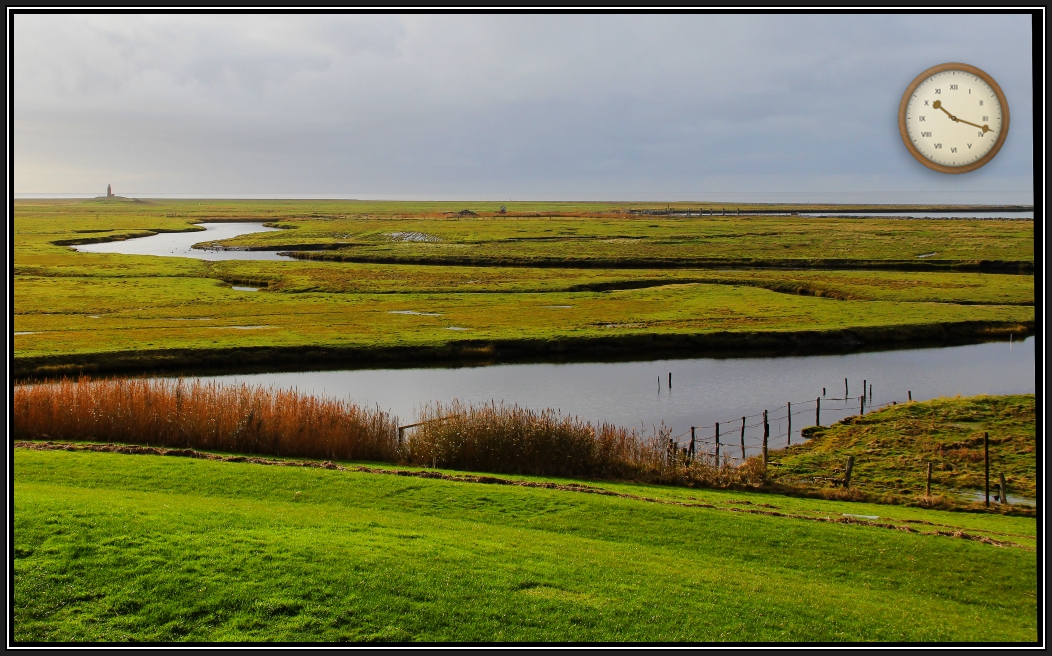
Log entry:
**10:18**
